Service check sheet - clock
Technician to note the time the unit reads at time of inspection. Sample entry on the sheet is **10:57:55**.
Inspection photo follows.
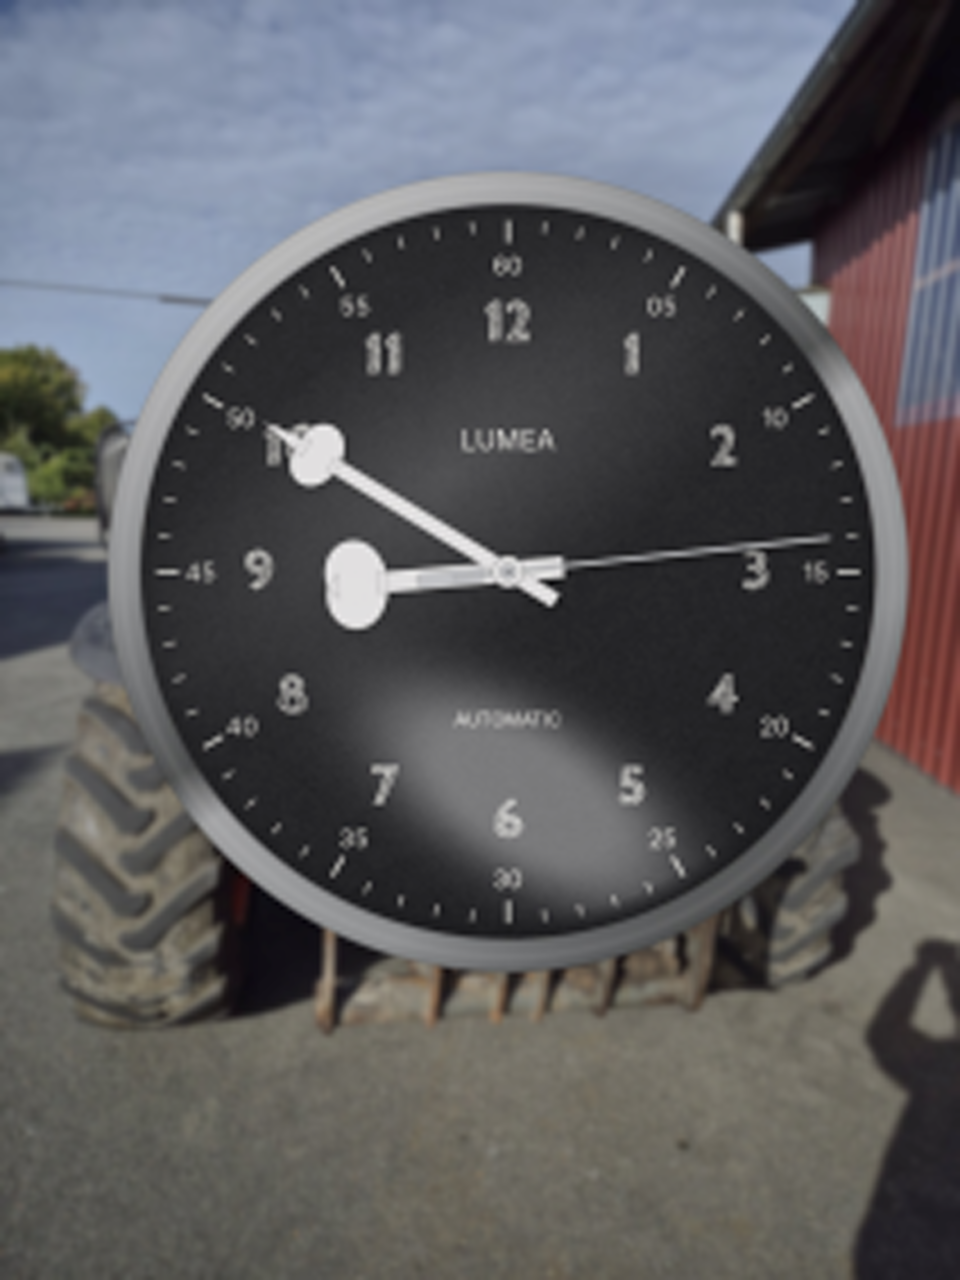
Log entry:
**8:50:14**
